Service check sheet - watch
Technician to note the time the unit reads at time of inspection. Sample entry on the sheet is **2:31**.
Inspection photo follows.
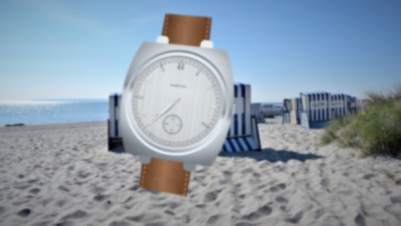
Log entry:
**7:37**
